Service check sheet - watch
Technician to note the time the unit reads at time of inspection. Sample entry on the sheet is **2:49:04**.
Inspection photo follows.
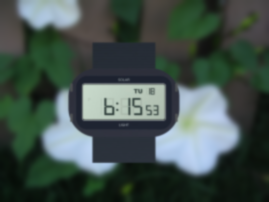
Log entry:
**6:15:53**
